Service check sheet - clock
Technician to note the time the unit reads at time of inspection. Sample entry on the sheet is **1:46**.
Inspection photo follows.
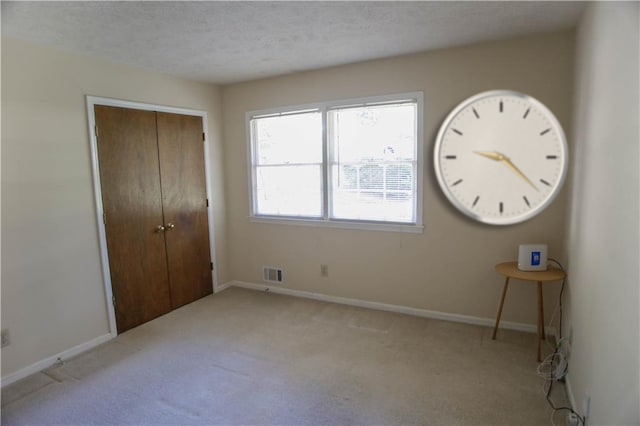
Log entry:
**9:22**
